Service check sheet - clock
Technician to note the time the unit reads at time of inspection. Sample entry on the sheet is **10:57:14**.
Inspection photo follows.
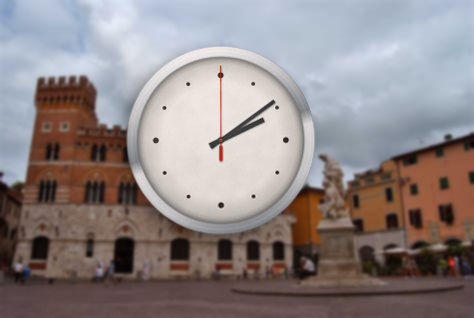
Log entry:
**2:09:00**
